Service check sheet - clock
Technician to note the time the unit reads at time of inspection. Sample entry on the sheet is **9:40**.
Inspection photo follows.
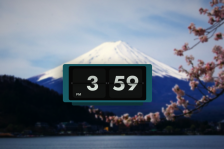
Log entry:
**3:59**
